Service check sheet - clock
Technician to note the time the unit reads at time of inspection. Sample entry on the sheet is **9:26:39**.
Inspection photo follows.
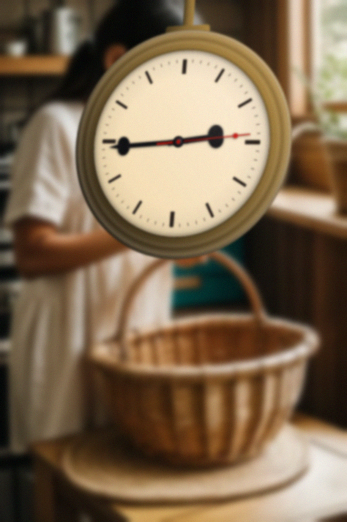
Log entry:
**2:44:14**
